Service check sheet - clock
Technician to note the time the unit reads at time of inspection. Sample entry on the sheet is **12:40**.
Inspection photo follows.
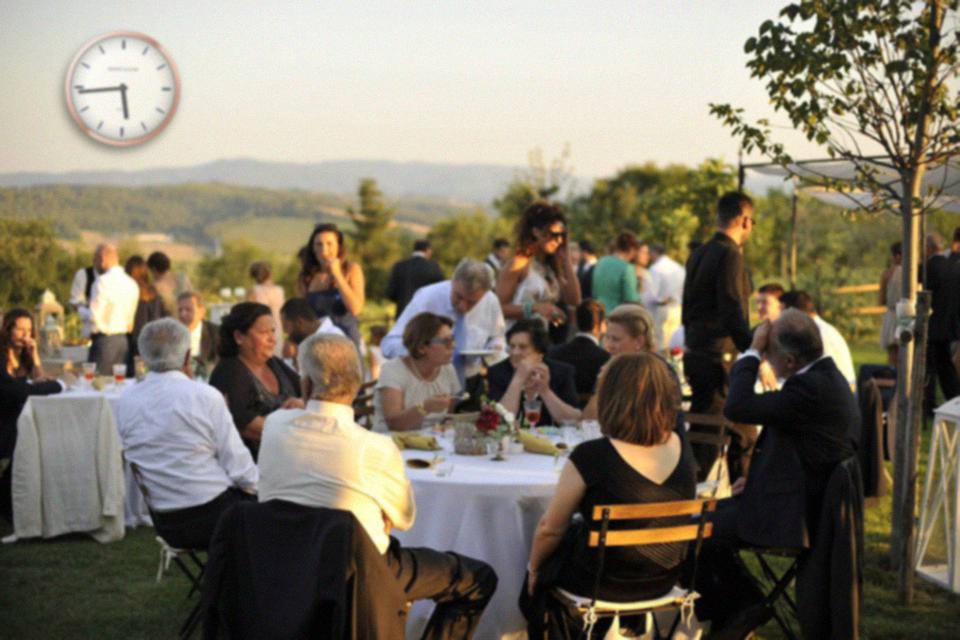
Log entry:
**5:44**
